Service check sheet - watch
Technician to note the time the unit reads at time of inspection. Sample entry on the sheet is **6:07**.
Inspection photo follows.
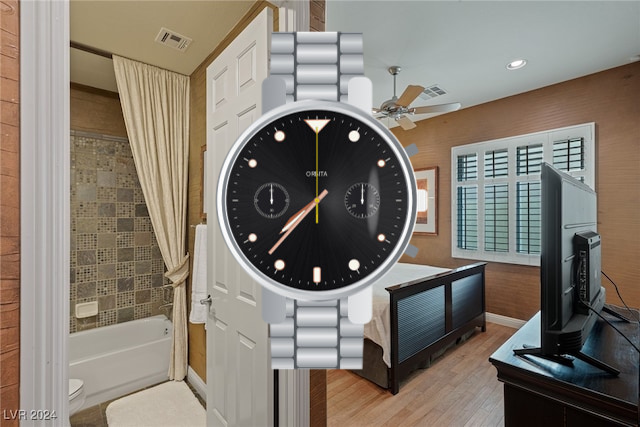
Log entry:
**7:37**
